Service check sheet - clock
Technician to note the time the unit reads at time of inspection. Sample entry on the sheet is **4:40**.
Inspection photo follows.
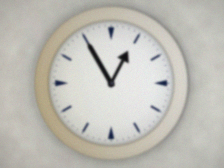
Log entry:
**12:55**
